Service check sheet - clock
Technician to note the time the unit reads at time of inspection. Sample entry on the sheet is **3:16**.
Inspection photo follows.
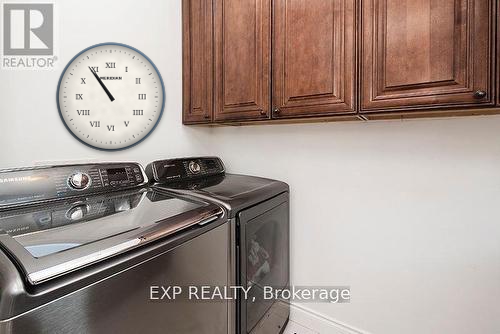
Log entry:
**10:54**
